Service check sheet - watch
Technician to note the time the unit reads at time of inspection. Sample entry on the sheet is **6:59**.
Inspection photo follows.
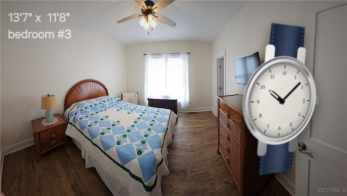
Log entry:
**10:08**
